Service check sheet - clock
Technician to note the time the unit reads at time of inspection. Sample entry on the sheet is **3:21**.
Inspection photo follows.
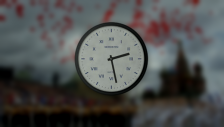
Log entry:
**2:28**
